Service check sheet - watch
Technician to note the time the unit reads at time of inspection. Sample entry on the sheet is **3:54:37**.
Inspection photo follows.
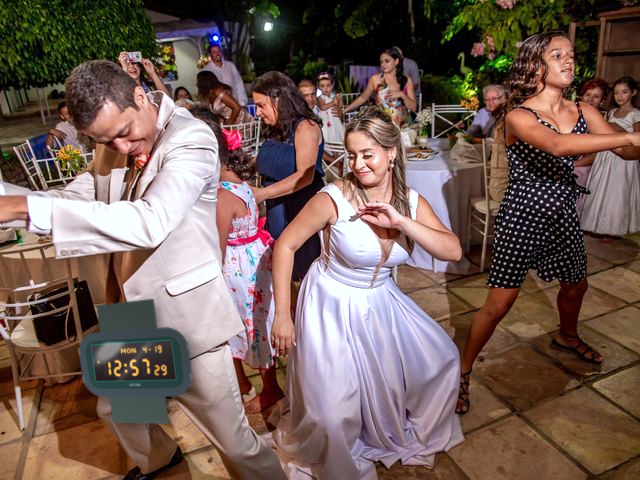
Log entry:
**12:57:29**
